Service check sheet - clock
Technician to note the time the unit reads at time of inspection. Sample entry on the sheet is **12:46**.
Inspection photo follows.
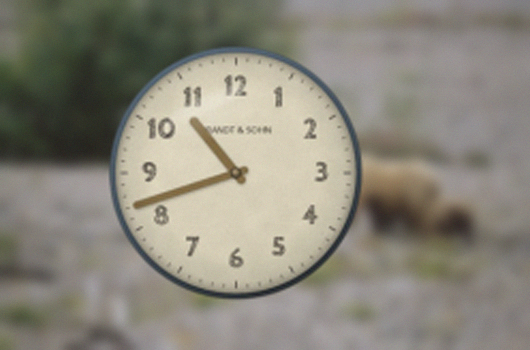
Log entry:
**10:42**
